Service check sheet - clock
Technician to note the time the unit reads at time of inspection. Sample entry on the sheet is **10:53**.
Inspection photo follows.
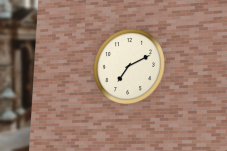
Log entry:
**7:11**
